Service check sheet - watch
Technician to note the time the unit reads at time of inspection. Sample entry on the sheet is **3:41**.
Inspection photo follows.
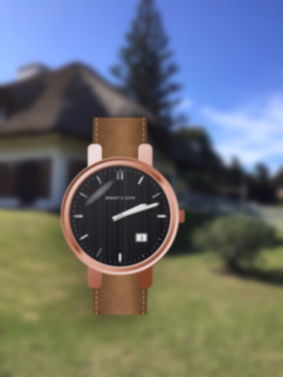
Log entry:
**2:12**
